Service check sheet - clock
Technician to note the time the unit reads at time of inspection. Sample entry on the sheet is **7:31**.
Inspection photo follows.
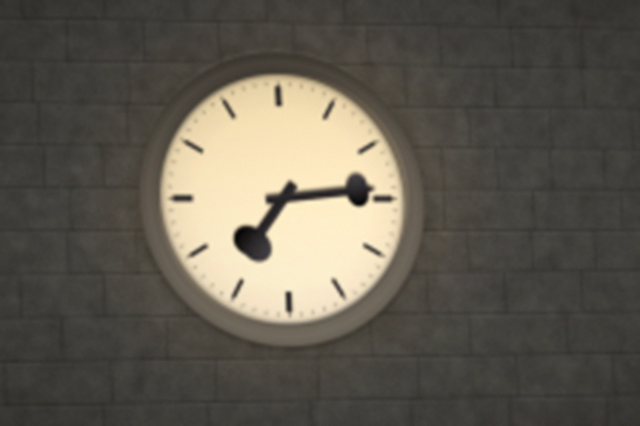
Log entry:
**7:14**
